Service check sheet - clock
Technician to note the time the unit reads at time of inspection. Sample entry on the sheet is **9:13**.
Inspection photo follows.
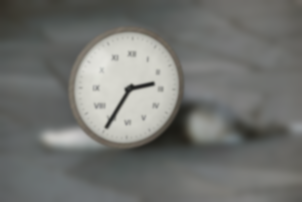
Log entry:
**2:35**
